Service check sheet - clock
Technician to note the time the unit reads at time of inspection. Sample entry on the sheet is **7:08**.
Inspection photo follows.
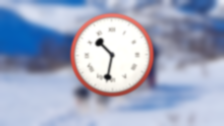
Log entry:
**10:32**
